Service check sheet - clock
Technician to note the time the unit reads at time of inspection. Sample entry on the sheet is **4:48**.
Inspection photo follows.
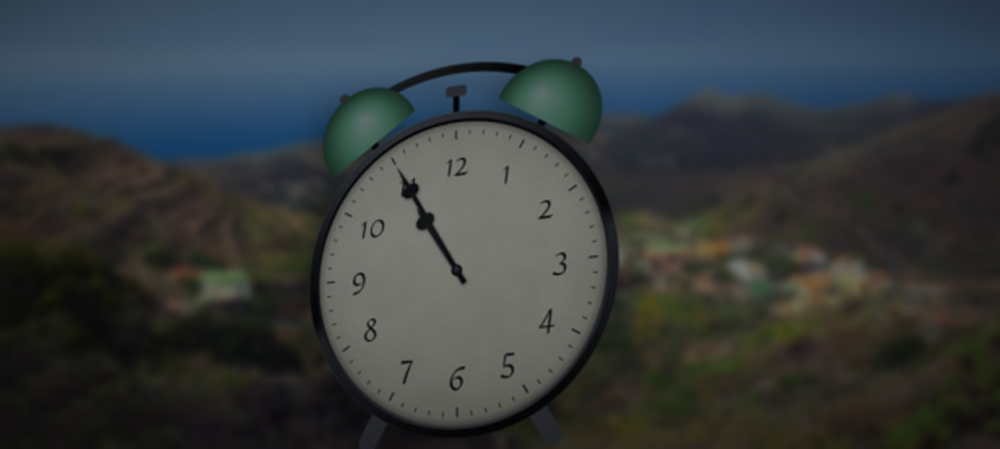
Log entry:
**10:55**
